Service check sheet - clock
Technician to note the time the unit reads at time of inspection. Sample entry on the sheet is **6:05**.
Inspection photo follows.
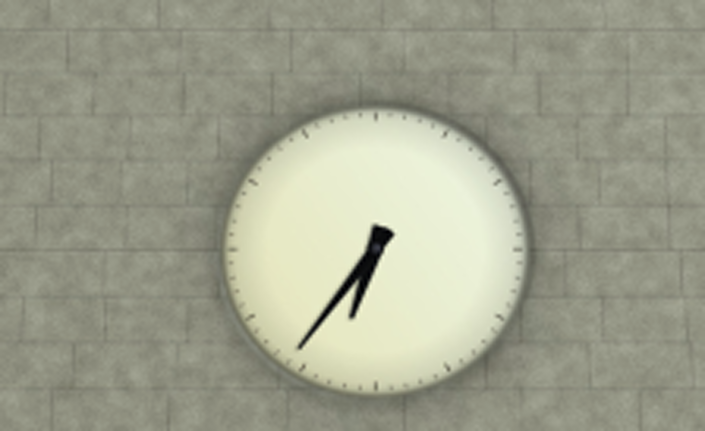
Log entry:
**6:36**
